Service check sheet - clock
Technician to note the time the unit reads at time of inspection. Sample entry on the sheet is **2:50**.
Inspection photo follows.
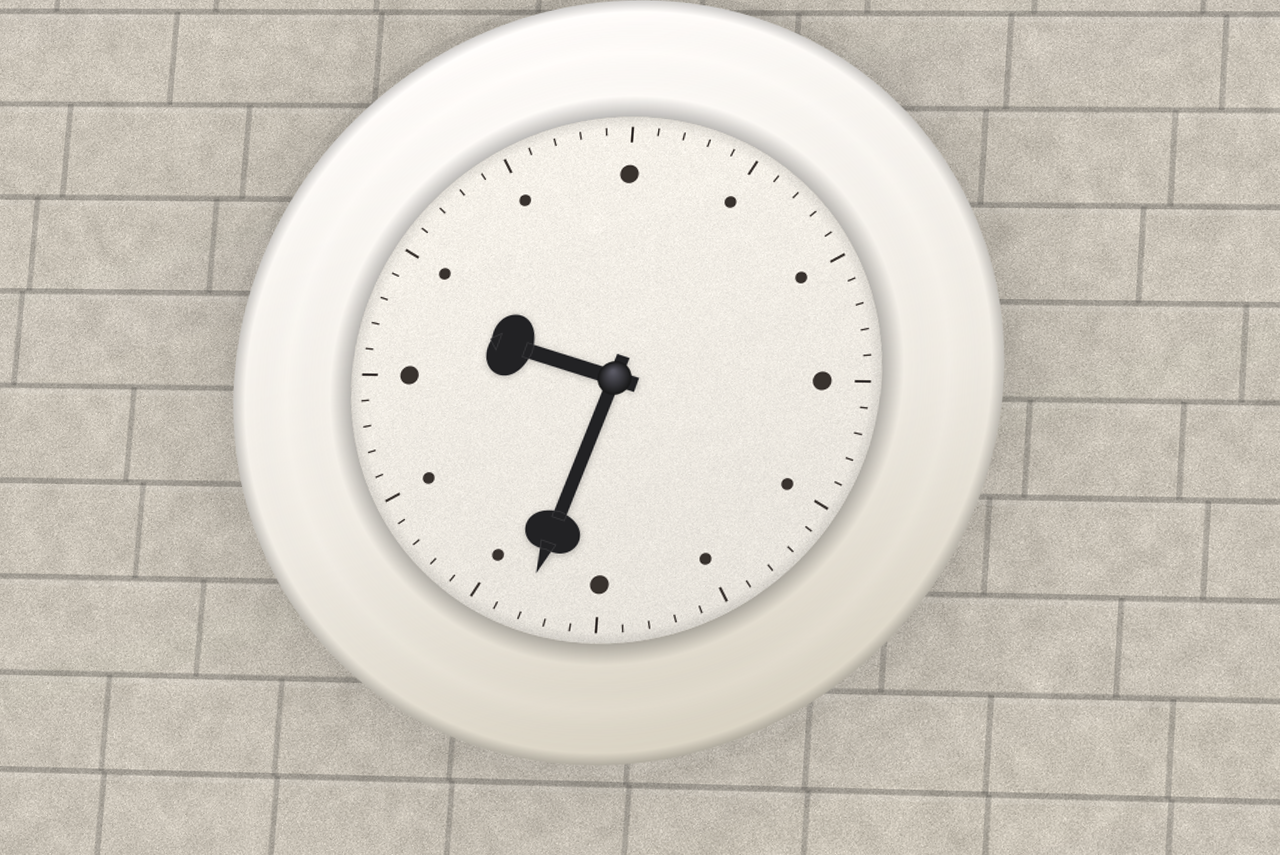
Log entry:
**9:33**
